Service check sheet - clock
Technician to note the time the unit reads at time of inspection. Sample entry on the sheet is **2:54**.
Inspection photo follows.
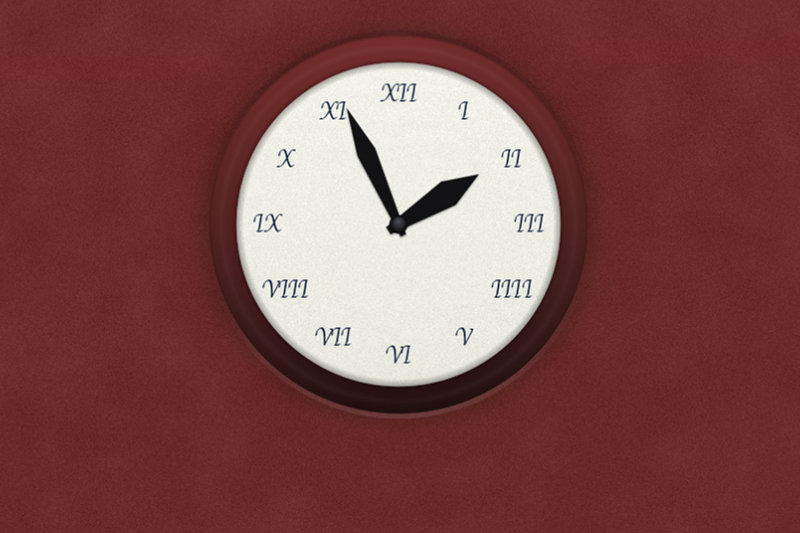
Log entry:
**1:56**
